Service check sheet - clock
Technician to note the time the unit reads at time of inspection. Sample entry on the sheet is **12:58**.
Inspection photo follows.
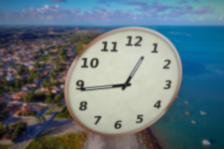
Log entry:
**12:44**
